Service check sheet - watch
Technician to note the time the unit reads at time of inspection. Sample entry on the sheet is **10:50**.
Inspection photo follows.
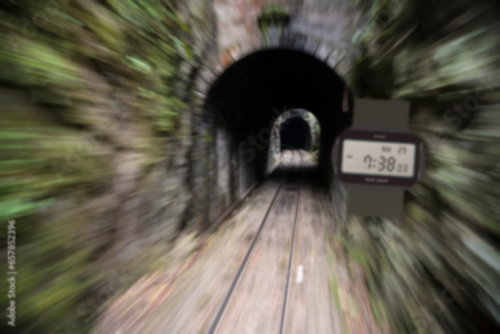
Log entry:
**7:38**
